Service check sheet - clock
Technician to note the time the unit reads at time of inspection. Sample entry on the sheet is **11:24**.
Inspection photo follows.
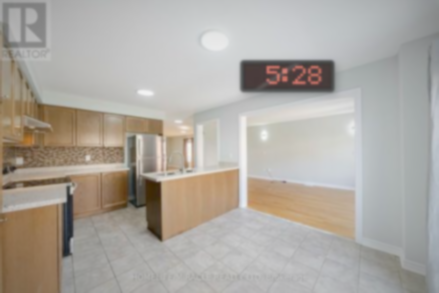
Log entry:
**5:28**
